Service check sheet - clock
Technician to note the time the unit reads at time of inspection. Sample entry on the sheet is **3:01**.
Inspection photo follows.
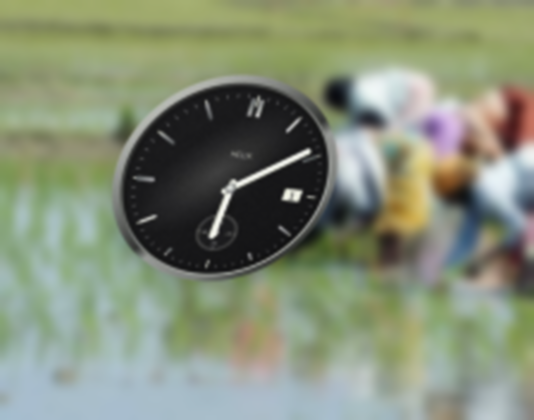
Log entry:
**6:09**
